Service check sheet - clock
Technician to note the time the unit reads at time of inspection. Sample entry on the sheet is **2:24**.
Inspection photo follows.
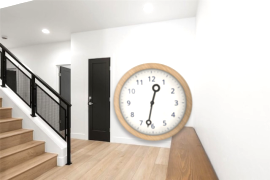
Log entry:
**12:32**
